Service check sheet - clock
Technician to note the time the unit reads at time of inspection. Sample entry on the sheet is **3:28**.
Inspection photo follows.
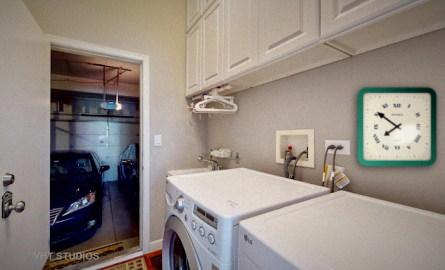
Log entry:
**7:51**
